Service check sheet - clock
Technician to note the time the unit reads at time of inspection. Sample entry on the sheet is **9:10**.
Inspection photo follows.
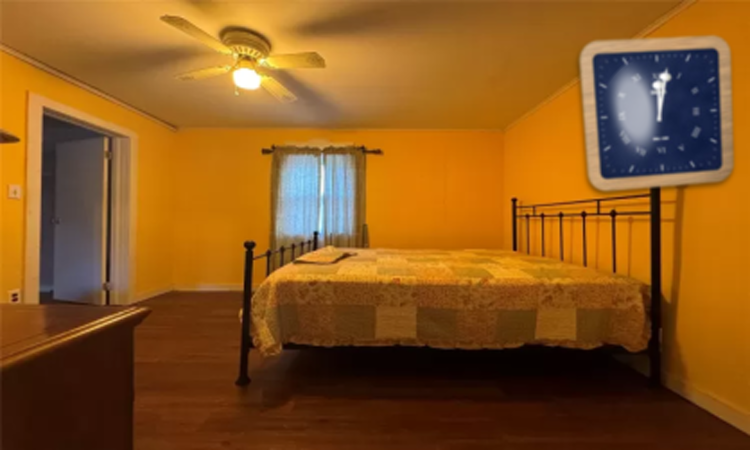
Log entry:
**12:02**
